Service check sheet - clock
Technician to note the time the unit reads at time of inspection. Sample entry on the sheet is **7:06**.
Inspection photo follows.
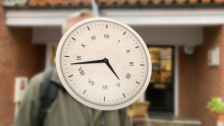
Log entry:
**4:43**
